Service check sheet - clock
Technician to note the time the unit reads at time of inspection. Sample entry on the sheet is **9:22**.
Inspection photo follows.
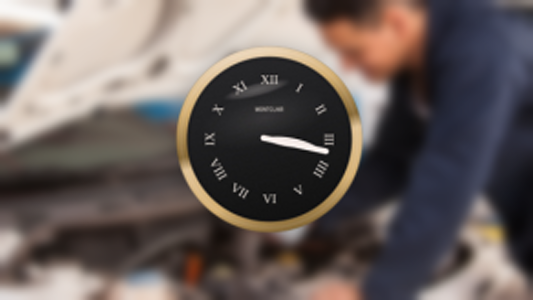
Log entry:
**3:17**
